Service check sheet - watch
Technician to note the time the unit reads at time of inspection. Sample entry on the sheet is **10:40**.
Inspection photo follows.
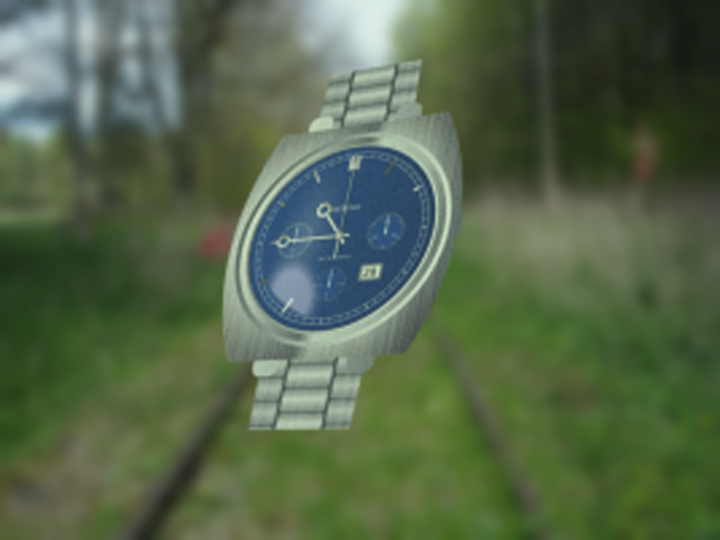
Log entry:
**10:45**
